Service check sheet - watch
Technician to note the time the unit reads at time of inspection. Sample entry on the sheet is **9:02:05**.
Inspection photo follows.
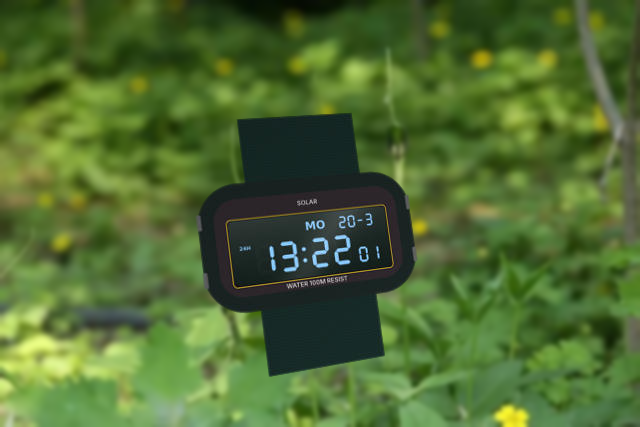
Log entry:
**13:22:01**
